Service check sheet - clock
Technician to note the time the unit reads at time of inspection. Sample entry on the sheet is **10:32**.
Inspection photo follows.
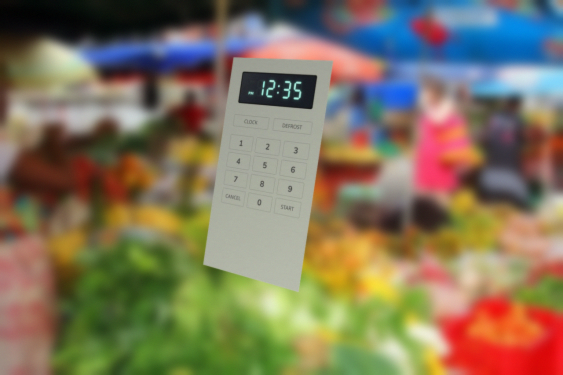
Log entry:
**12:35**
